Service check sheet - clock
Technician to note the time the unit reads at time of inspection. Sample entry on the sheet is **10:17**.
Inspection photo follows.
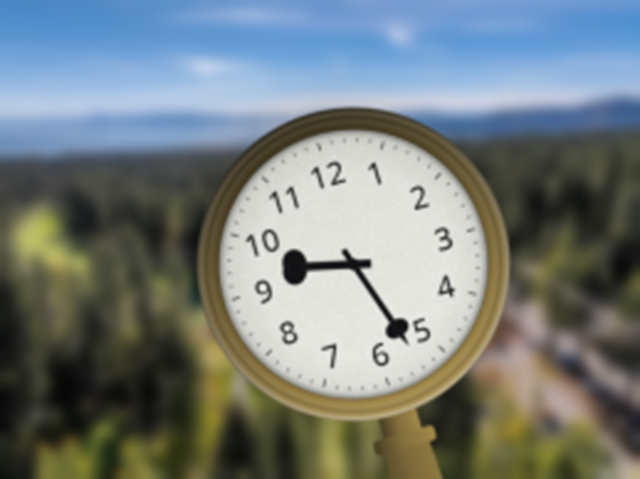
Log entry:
**9:27**
